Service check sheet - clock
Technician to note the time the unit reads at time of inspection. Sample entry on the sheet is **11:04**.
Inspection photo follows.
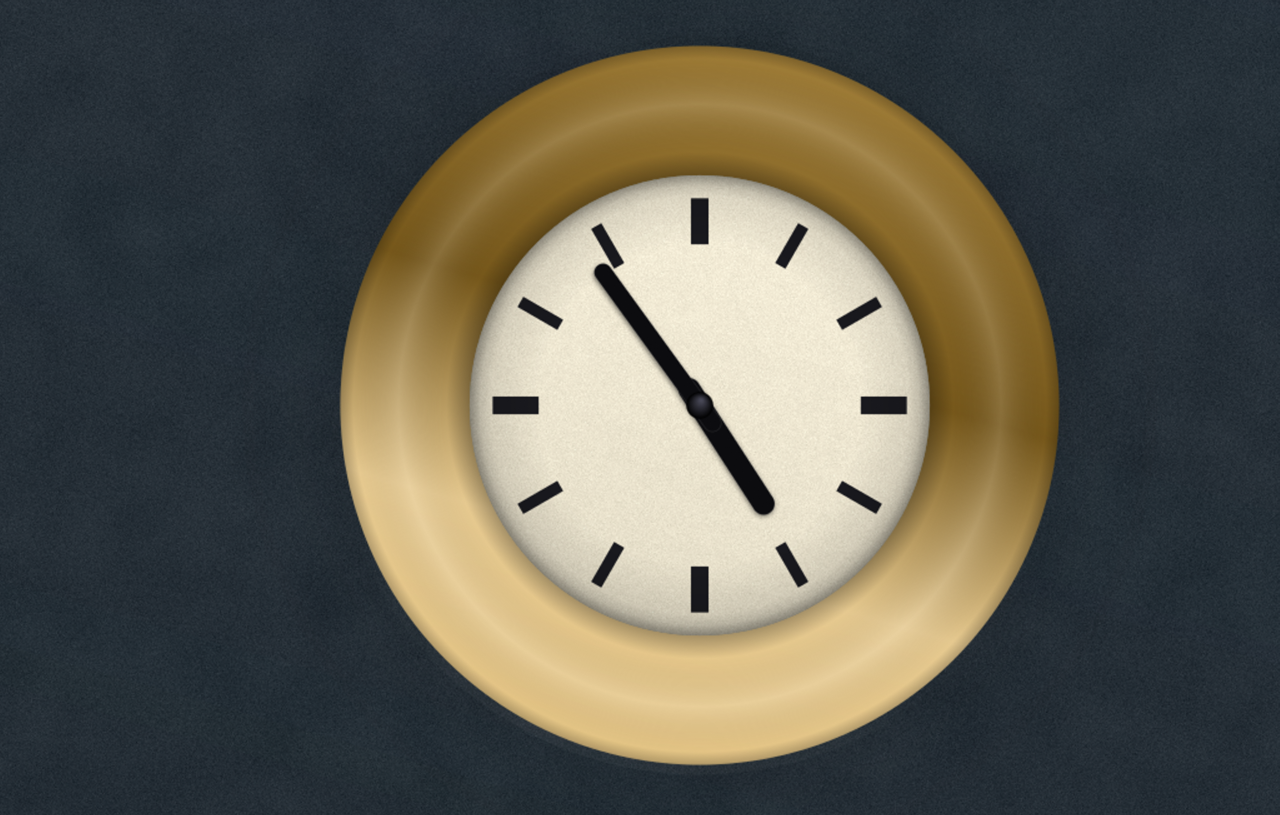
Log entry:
**4:54**
